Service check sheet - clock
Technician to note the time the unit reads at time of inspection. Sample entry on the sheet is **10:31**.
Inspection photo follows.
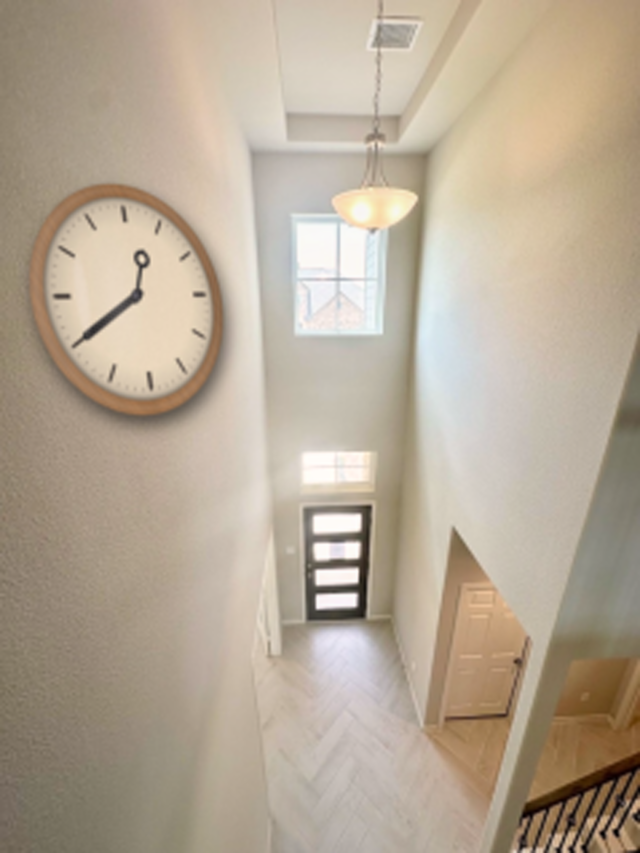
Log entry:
**12:40**
